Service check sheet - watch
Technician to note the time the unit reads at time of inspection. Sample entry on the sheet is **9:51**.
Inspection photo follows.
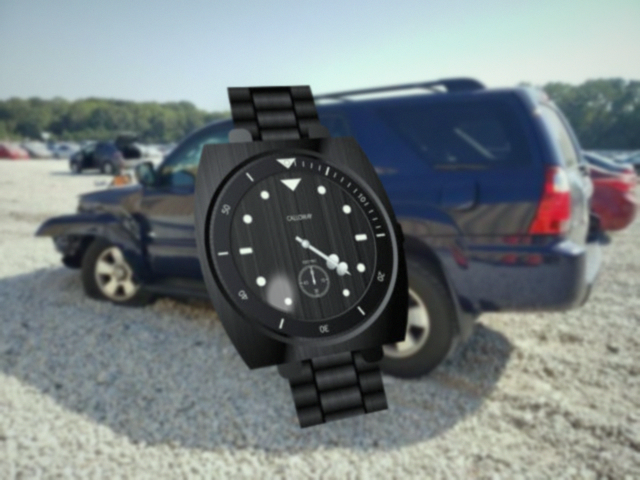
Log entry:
**4:22**
